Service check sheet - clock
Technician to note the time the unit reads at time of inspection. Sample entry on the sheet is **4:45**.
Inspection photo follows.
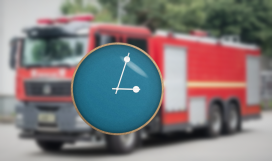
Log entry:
**3:03**
